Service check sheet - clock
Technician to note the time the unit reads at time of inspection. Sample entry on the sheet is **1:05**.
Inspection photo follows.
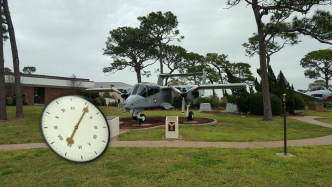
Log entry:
**7:06**
